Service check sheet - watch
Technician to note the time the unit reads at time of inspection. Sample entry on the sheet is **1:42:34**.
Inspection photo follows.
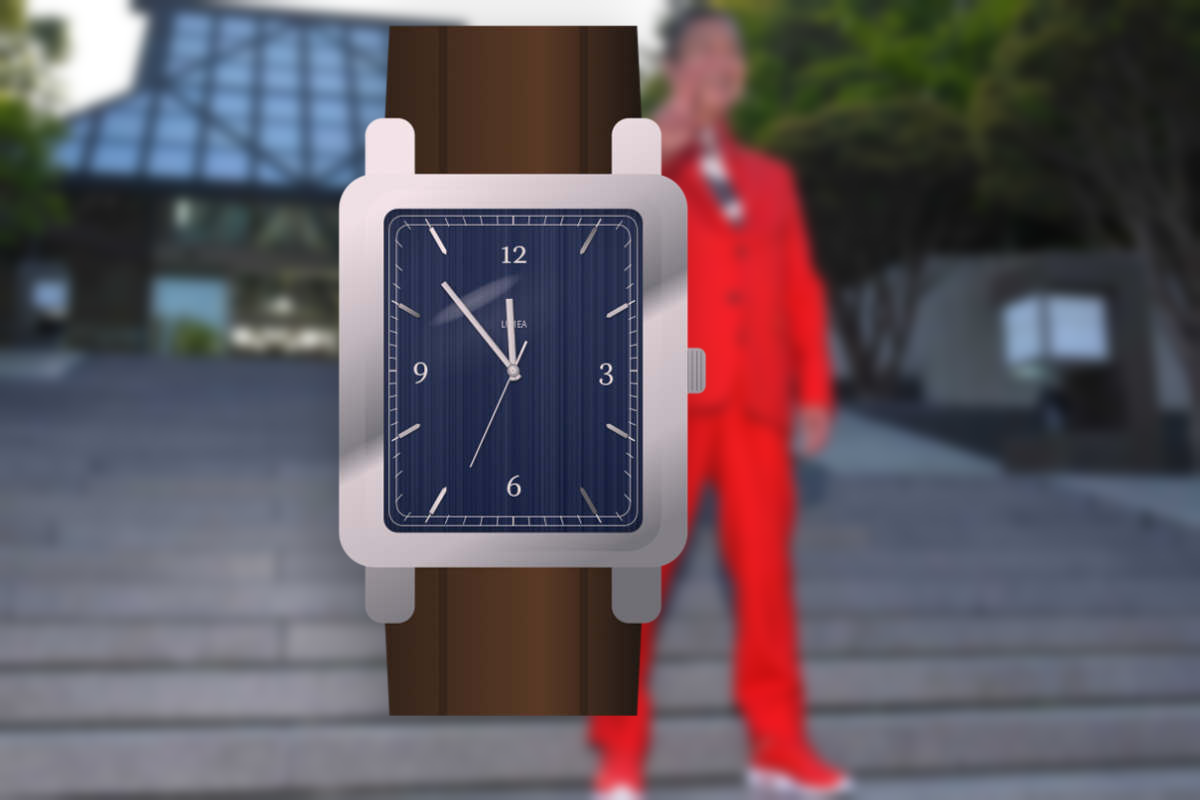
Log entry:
**11:53:34**
